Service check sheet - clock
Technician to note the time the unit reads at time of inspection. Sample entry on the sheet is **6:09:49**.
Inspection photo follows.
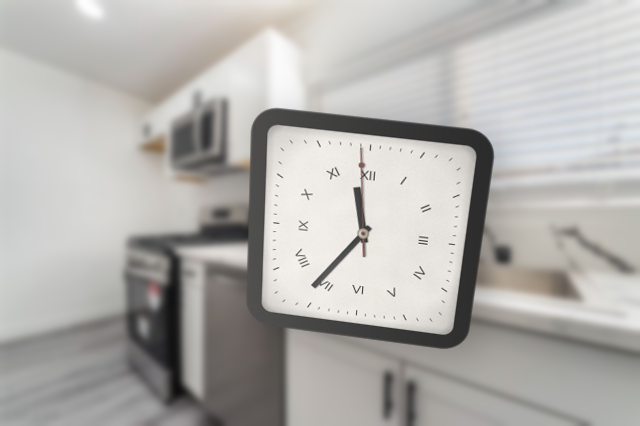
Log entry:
**11:35:59**
